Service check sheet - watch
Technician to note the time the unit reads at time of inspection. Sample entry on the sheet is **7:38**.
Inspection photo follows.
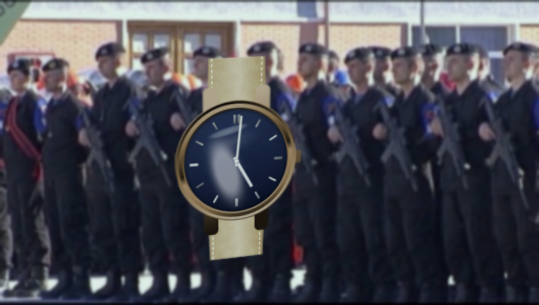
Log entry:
**5:01**
